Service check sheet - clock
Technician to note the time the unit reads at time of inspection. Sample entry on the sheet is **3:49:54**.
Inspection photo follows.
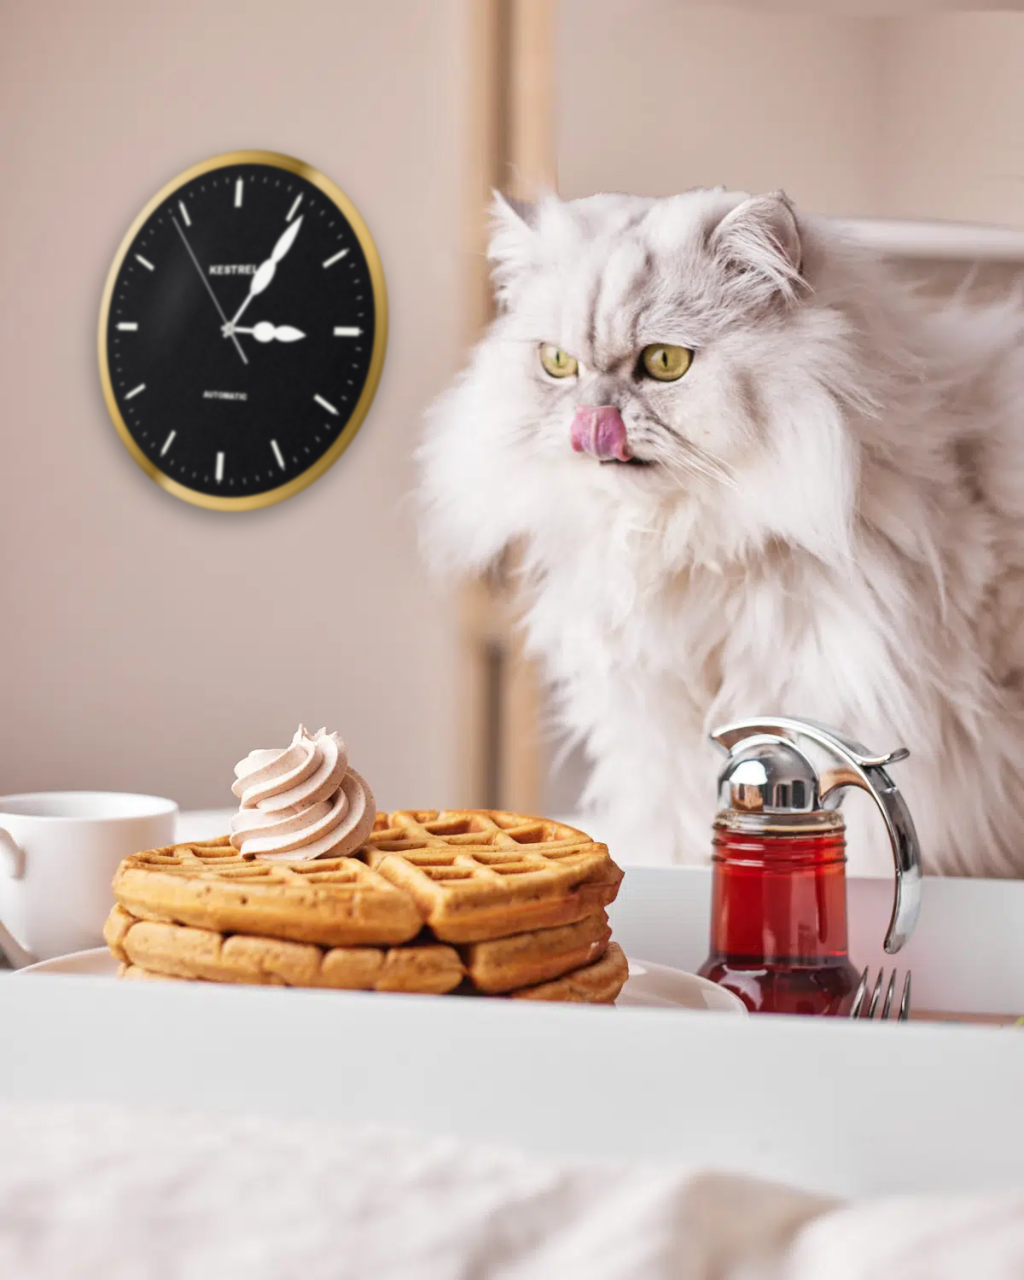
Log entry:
**3:05:54**
